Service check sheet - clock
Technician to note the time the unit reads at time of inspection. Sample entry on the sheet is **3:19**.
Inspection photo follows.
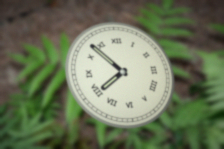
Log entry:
**7:53**
